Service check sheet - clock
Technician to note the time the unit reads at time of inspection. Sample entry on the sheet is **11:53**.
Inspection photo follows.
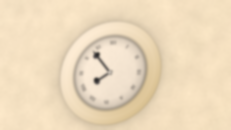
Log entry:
**7:53**
